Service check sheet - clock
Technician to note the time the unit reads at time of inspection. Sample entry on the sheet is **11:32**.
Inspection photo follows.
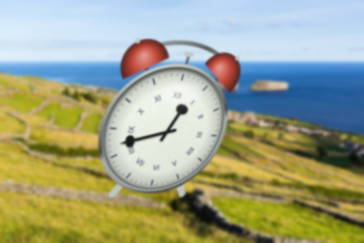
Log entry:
**12:42**
